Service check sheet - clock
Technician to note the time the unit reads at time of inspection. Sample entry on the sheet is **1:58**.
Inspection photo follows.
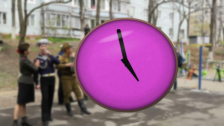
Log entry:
**4:58**
